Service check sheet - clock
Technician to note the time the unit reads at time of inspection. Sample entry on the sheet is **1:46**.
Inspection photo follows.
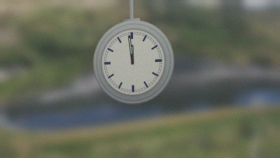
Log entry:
**11:59**
